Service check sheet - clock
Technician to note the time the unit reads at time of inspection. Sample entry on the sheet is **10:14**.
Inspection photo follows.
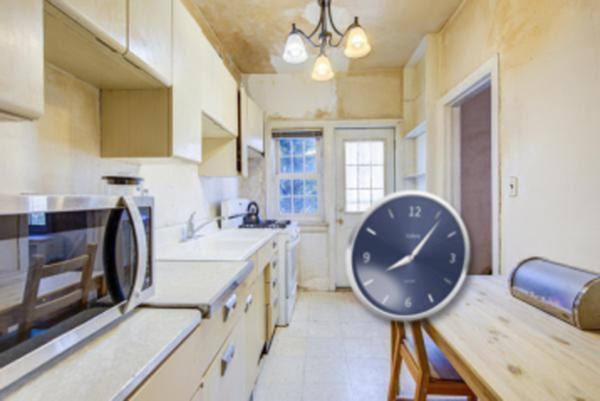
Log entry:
**8:06**
